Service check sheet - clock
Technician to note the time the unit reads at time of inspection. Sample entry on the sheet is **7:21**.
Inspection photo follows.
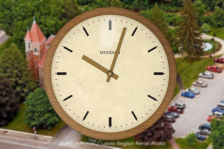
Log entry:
**10:03**
